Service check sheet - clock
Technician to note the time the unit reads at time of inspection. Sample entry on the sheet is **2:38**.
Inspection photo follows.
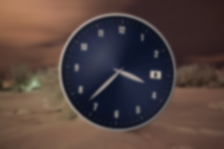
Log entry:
**3:37**
